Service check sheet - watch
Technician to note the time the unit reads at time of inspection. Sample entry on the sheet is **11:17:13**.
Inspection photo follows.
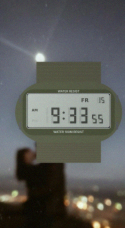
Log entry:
**9:33:55**
